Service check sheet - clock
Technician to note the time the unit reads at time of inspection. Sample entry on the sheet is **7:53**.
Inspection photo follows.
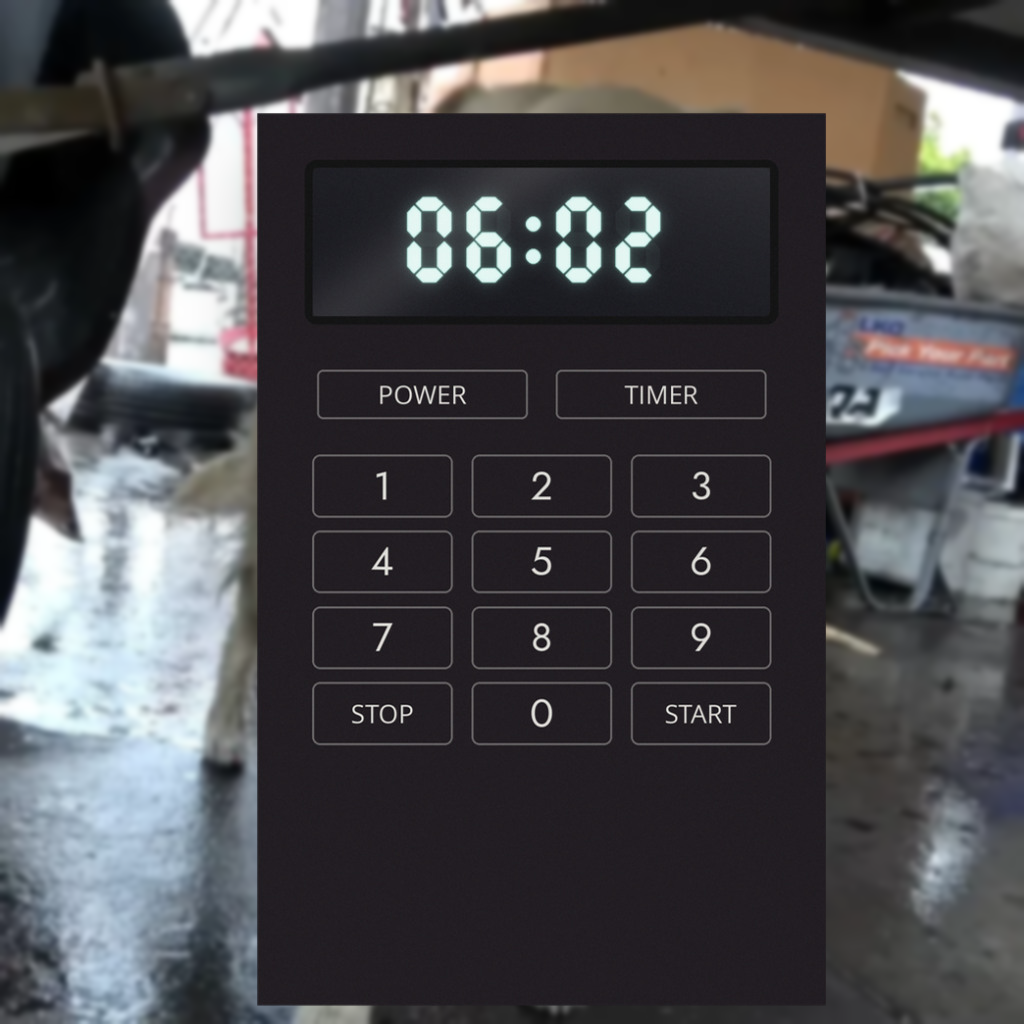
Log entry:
**6:02**
